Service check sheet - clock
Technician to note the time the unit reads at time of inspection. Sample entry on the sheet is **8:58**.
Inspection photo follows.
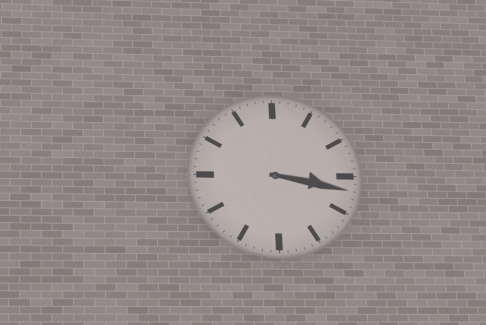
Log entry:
**3:17**
